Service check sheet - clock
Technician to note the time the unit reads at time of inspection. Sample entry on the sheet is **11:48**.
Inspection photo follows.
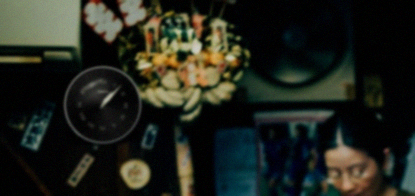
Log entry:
**1:07**
